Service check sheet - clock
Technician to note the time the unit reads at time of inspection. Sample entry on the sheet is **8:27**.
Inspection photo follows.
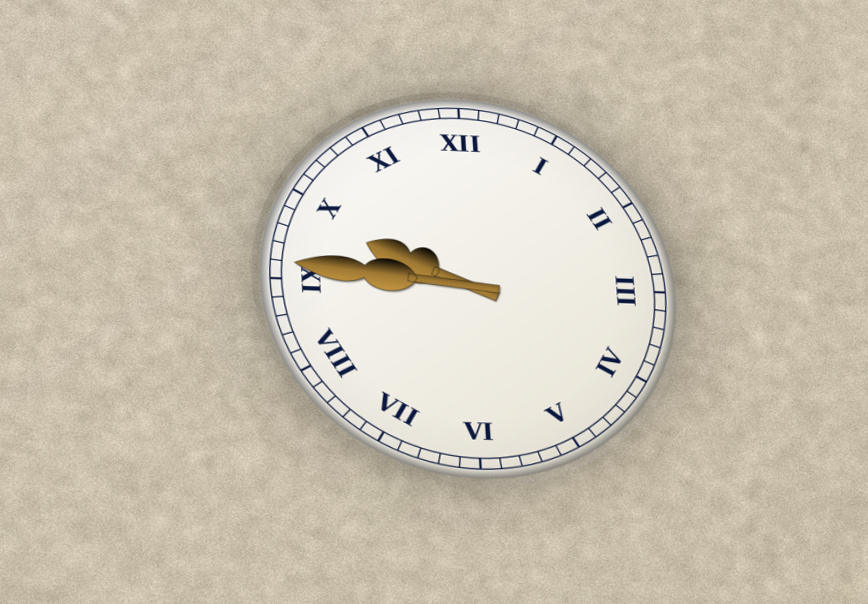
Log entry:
**9:46**
